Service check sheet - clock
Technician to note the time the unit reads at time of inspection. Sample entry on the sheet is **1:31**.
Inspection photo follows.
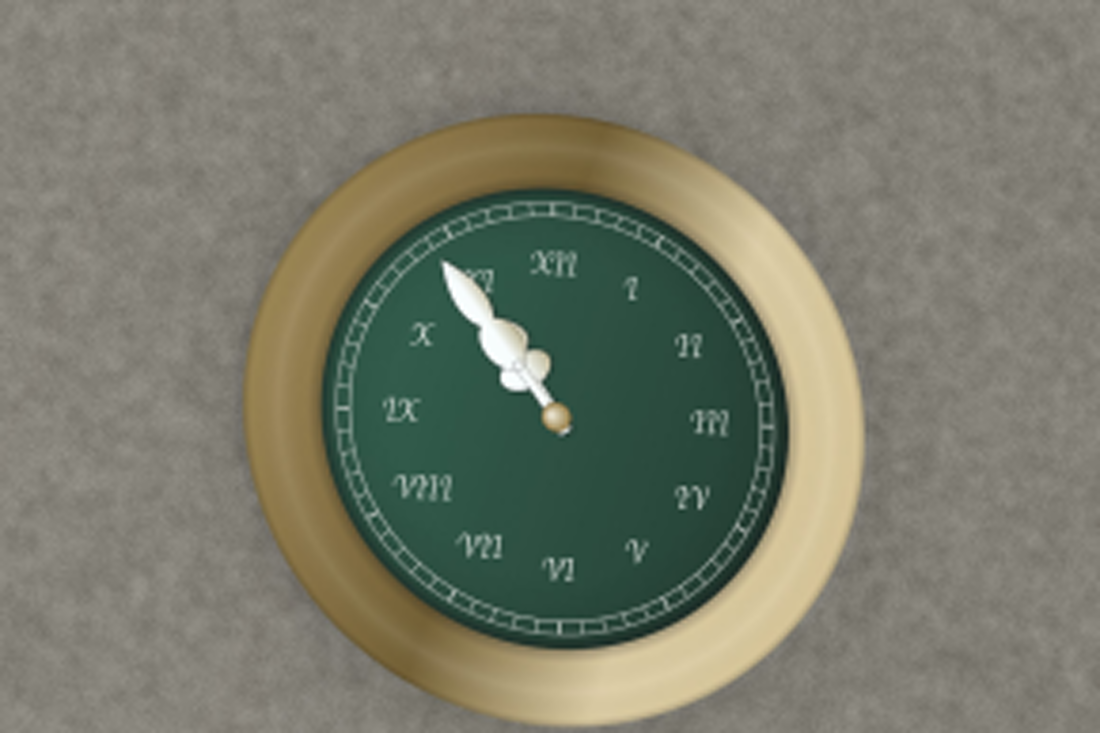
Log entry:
**10:54**
